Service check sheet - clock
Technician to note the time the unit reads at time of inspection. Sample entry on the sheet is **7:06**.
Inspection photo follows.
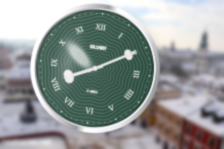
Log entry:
**8:10**
